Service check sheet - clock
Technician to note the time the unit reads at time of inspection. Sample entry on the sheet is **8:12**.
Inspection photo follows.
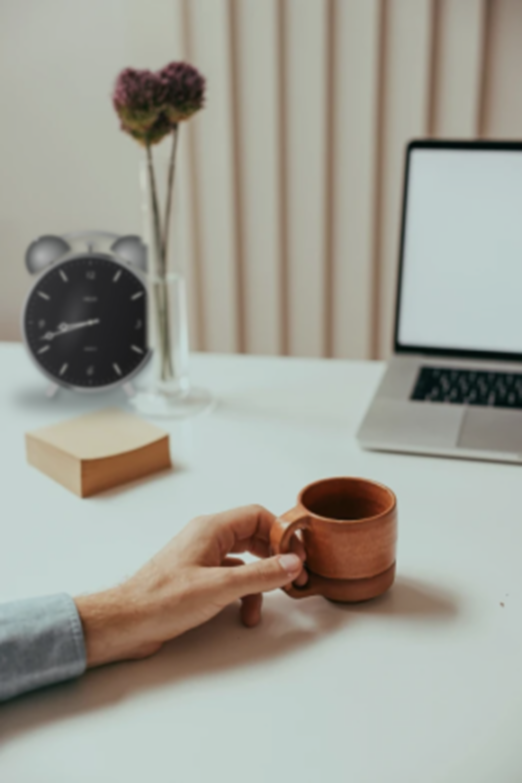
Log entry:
**8:42**
